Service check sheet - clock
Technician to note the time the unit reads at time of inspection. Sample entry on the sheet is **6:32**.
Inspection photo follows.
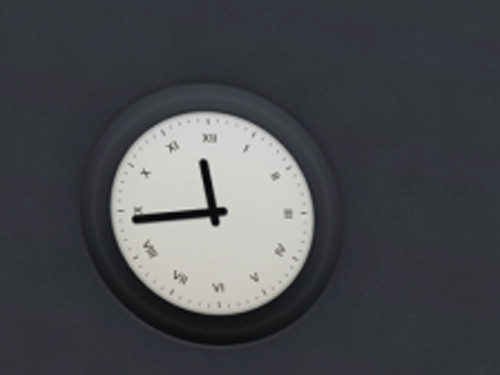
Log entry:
**11:44**
